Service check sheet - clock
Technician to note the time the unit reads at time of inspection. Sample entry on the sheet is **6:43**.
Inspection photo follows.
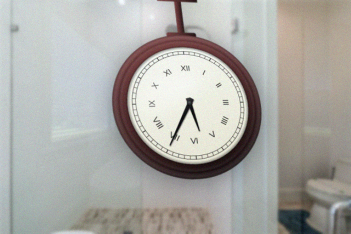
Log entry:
**5:35**
